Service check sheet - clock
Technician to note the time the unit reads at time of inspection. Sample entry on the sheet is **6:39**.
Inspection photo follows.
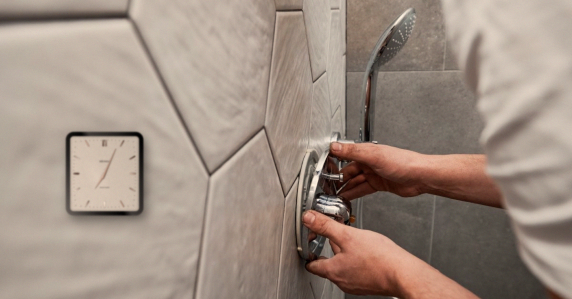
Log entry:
**7:04**
